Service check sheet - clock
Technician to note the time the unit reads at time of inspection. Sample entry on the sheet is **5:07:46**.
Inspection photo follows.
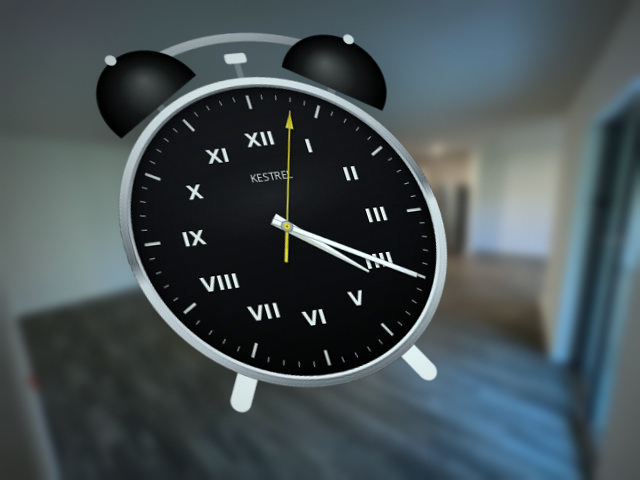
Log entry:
**4:20:03**
